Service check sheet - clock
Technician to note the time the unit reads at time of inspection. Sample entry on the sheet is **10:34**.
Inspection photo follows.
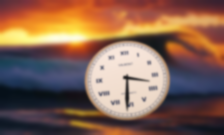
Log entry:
**3:31**
